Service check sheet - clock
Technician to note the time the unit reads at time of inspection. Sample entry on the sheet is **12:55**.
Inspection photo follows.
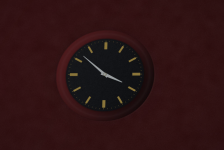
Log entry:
**3:52**
